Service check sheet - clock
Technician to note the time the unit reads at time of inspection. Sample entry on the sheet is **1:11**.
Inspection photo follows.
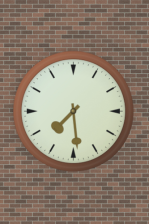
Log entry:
**7:29**
